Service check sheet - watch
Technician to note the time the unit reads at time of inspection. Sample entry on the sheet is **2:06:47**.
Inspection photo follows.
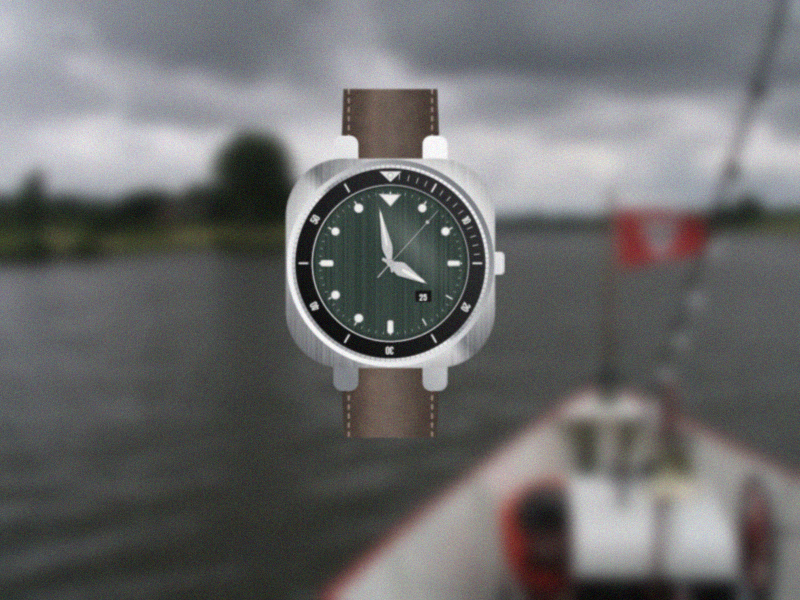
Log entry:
**3:58:07**
